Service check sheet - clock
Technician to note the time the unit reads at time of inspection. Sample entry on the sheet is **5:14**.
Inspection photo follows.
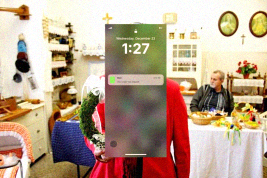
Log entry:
**1:27**
